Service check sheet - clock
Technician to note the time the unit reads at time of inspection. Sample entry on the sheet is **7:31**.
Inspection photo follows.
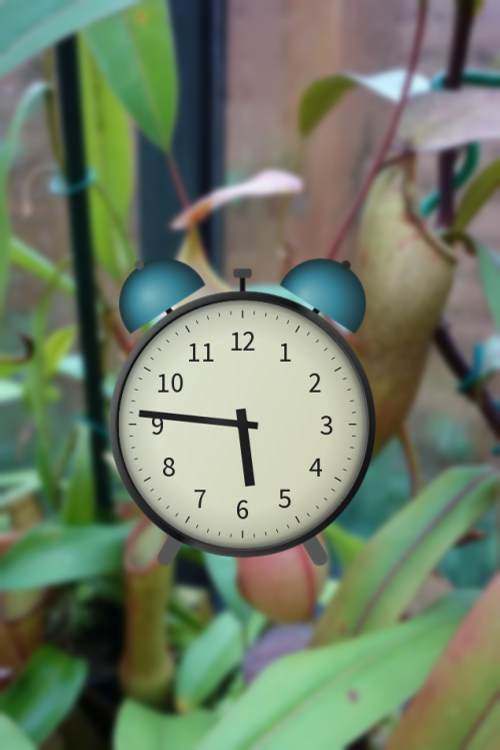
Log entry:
**5:46**
